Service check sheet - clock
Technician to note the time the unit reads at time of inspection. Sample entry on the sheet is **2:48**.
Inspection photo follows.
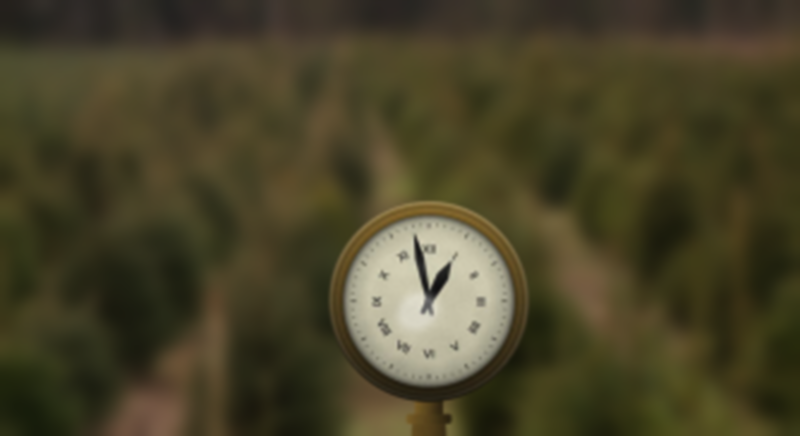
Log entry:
**12:58**
